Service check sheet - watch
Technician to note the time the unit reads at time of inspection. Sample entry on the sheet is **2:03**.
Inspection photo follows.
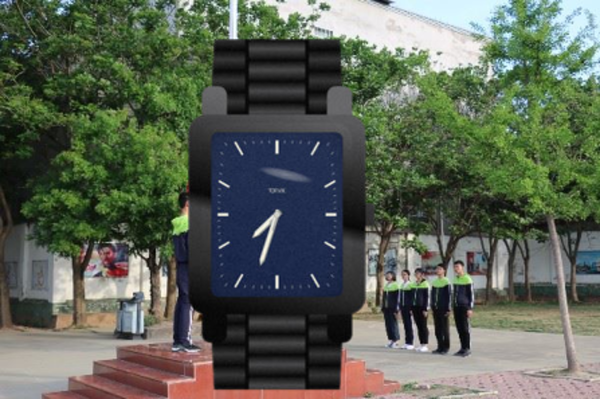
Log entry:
**7:33**
